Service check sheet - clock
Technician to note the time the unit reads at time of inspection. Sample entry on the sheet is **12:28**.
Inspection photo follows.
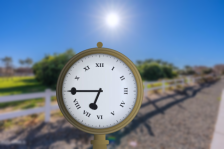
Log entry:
**6:45**
